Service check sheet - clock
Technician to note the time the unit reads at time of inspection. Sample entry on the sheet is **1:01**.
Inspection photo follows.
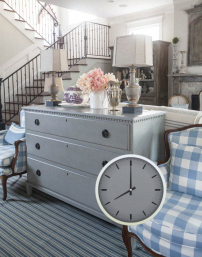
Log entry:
**8:00**
